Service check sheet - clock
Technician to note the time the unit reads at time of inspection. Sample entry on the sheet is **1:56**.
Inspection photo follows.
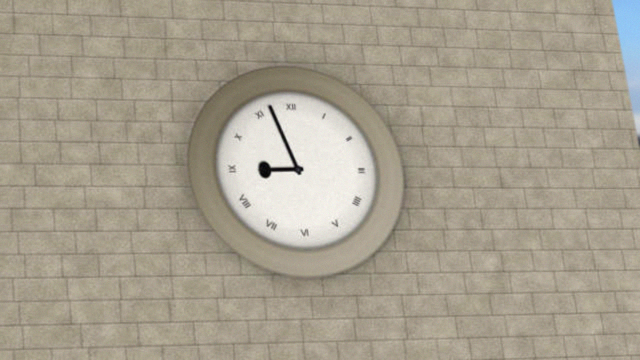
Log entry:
**8:57**
